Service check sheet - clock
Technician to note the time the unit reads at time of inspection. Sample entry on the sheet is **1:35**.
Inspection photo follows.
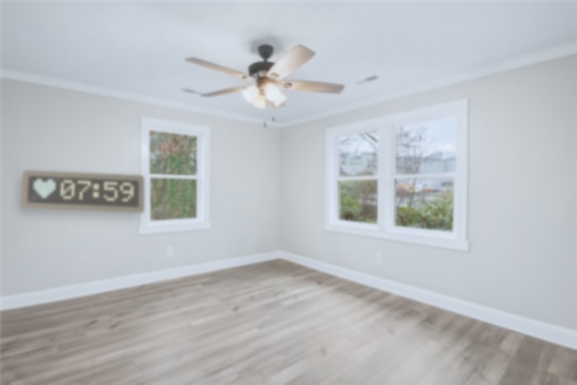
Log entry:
**7:59**
